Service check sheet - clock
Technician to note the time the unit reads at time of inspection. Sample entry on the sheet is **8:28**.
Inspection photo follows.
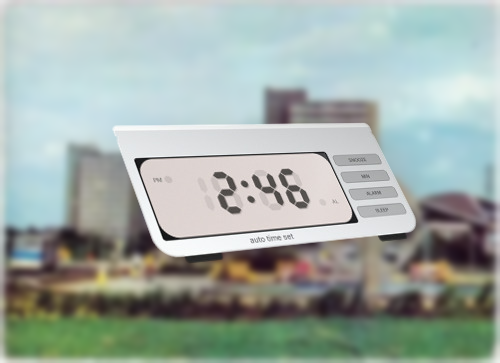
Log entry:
**2:46**
